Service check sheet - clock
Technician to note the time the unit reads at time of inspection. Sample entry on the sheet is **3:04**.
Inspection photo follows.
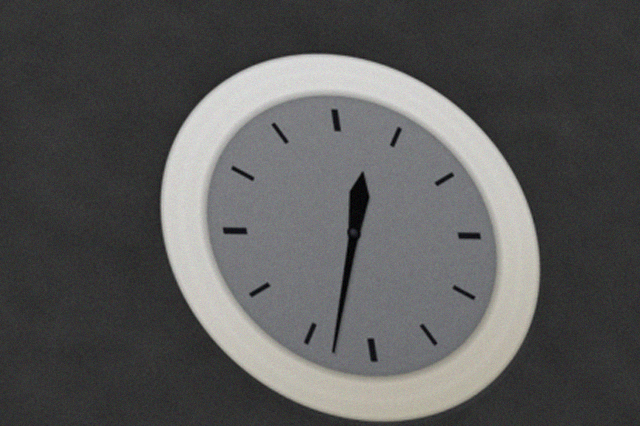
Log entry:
**12:33**
